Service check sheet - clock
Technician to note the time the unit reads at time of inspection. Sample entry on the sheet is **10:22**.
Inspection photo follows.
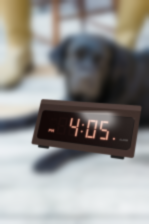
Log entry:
**4:05**
